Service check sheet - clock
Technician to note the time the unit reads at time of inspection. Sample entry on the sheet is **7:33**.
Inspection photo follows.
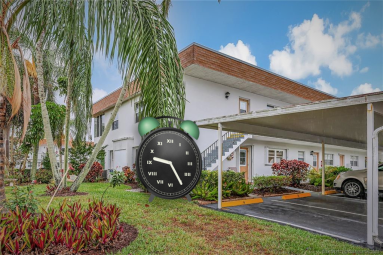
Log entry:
**9:25**
